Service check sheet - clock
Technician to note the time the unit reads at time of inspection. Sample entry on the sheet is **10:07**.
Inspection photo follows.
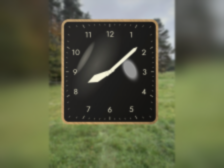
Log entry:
**8:08**
